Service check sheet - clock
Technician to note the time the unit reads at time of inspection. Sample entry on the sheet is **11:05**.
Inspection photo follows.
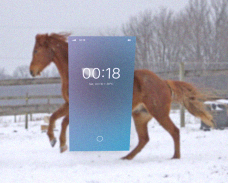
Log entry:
**0:18**
